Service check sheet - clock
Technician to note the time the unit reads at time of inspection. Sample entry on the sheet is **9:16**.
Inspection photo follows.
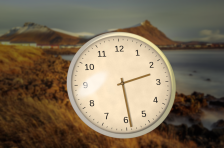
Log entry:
**2:29**
